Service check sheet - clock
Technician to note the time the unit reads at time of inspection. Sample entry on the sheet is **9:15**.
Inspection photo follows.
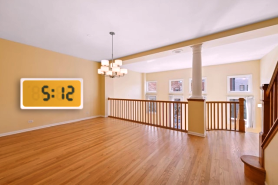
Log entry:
**5:12**
